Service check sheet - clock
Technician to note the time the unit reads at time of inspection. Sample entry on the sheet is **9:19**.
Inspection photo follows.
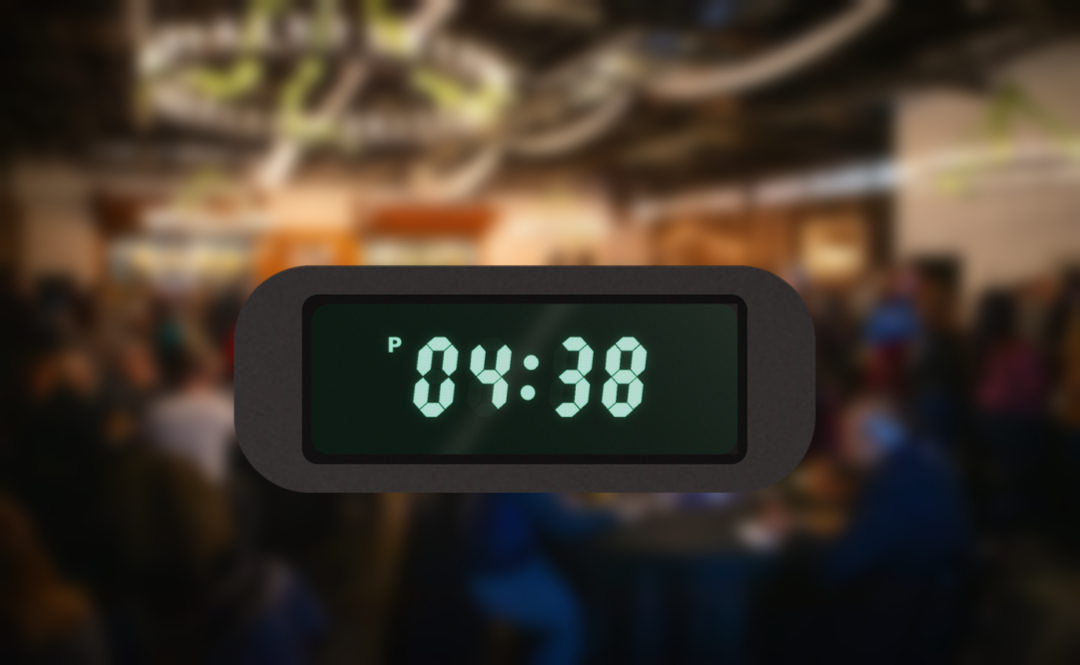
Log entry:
**4:38**
